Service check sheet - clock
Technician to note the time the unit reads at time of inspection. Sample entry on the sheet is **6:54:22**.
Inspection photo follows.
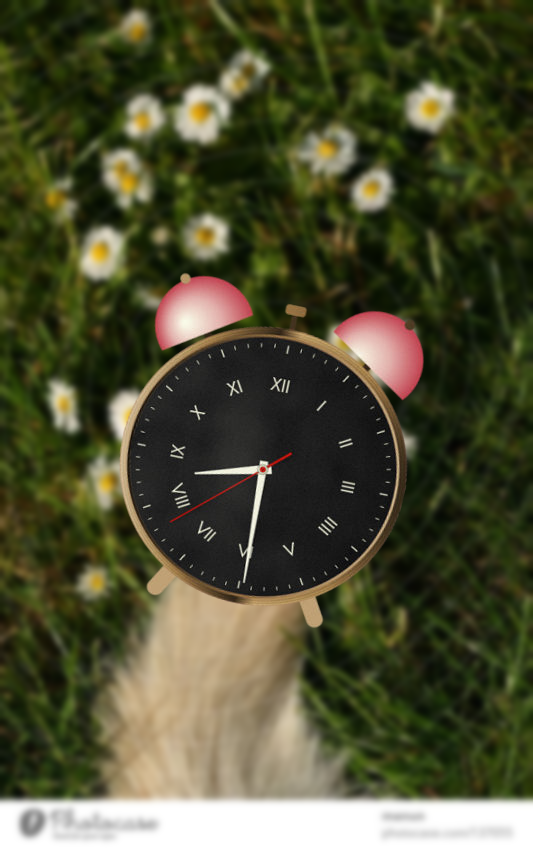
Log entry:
**8:29:38**
